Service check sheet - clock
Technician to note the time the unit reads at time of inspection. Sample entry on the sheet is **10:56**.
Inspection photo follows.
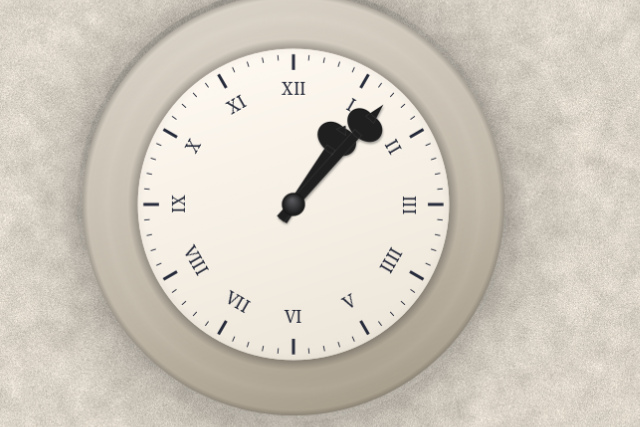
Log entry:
**1:07**
